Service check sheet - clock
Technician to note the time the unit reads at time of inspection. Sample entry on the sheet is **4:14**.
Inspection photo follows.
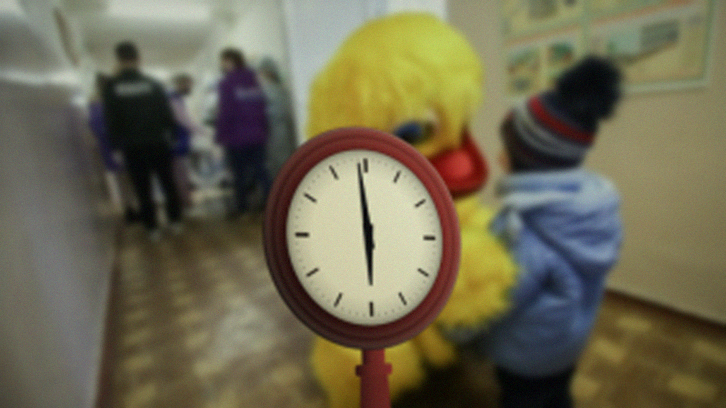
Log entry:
**5:59**
